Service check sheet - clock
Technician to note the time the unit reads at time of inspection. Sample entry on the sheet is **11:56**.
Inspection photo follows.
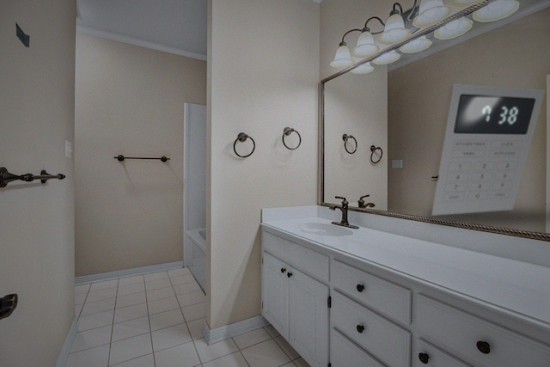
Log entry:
**7:38**
